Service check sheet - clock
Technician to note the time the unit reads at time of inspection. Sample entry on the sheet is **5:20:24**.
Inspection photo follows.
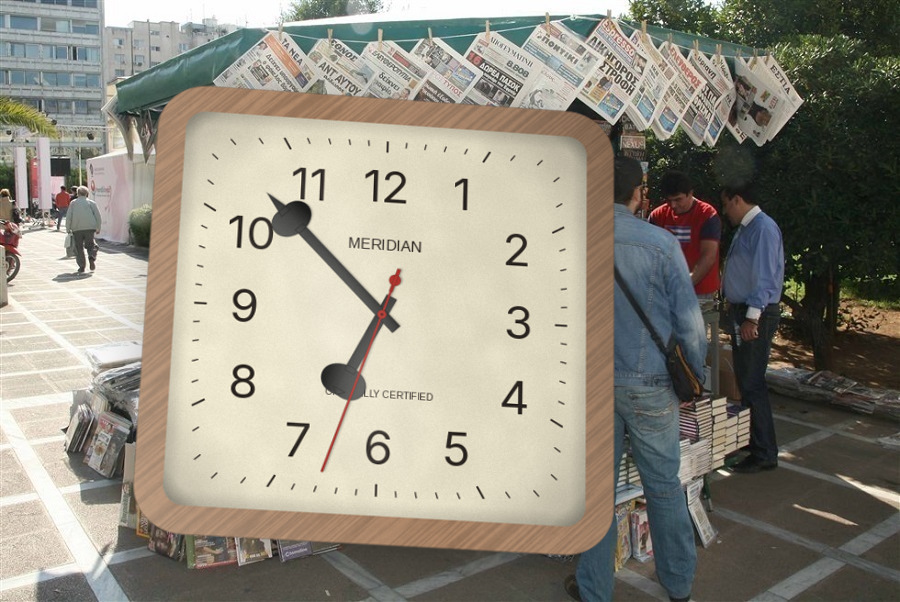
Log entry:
**6:52:33**
